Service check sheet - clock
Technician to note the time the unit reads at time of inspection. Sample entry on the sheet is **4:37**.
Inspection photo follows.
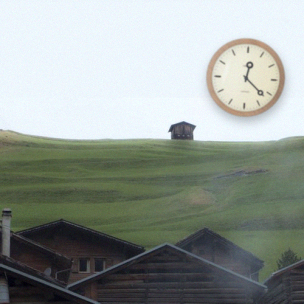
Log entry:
**12:22**
